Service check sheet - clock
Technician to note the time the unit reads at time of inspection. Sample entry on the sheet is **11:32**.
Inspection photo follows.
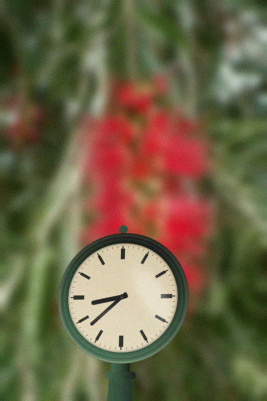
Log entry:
**8:38**
